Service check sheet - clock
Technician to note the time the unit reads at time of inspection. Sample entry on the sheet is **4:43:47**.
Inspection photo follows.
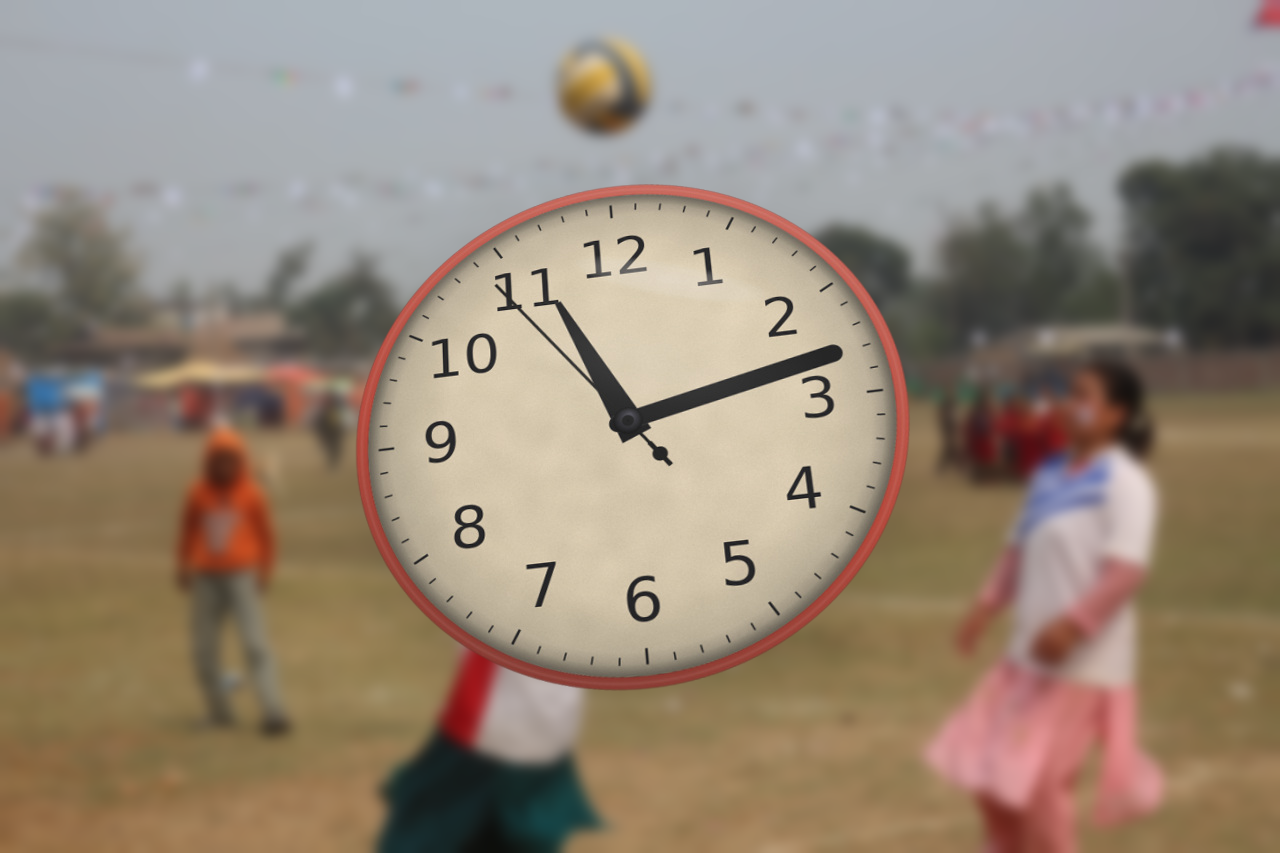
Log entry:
**11:12:54**
